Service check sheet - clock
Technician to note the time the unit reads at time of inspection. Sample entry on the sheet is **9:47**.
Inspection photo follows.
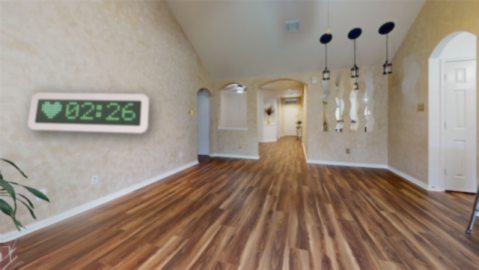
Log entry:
**2:26**
